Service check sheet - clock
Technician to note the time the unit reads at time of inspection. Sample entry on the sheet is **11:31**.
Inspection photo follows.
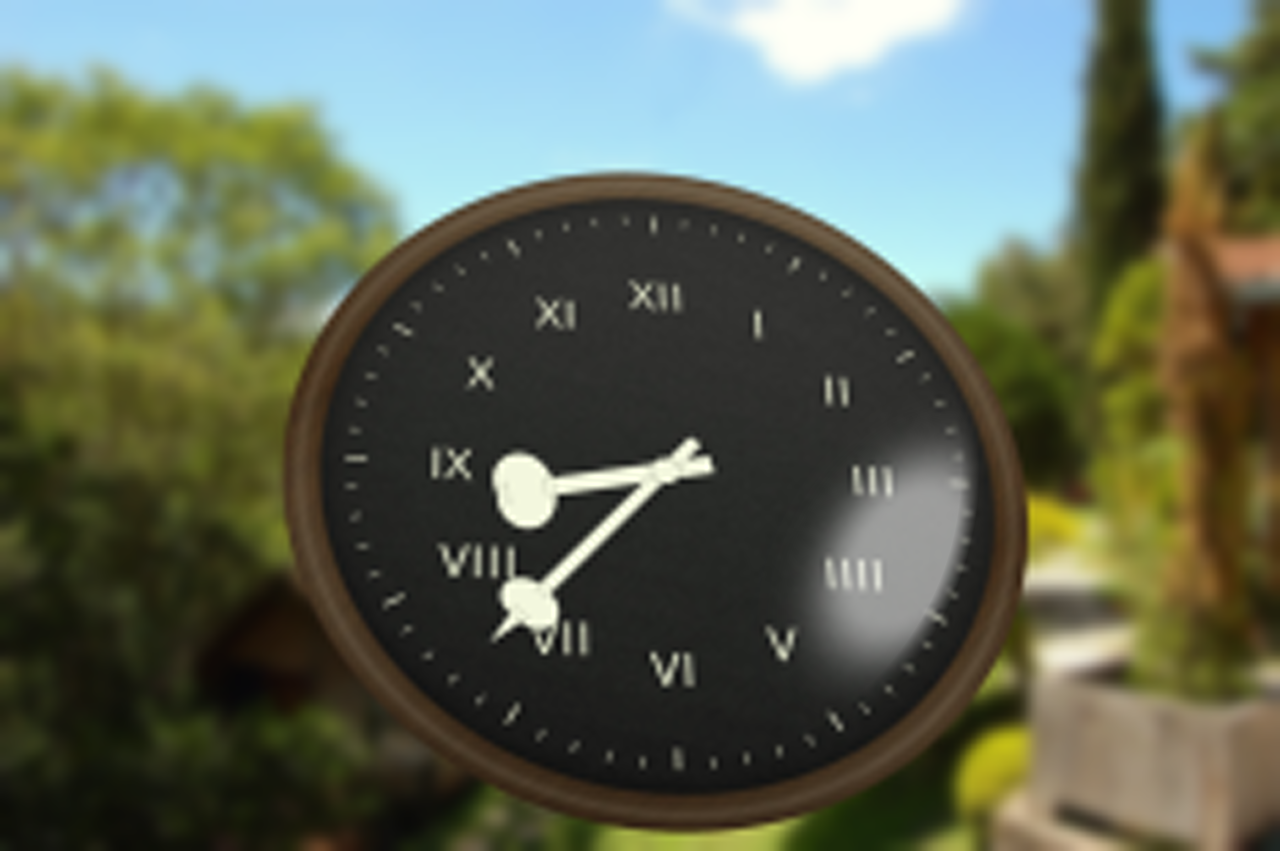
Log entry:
**8:37**
